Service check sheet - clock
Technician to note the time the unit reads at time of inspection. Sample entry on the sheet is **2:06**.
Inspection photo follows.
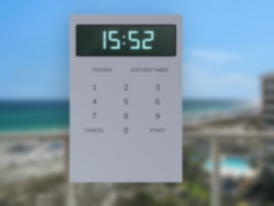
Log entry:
**15:52**
